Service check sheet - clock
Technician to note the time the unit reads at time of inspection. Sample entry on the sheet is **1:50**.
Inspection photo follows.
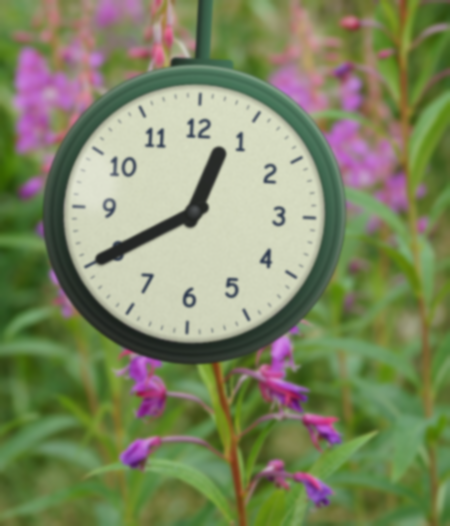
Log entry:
**12:40**
